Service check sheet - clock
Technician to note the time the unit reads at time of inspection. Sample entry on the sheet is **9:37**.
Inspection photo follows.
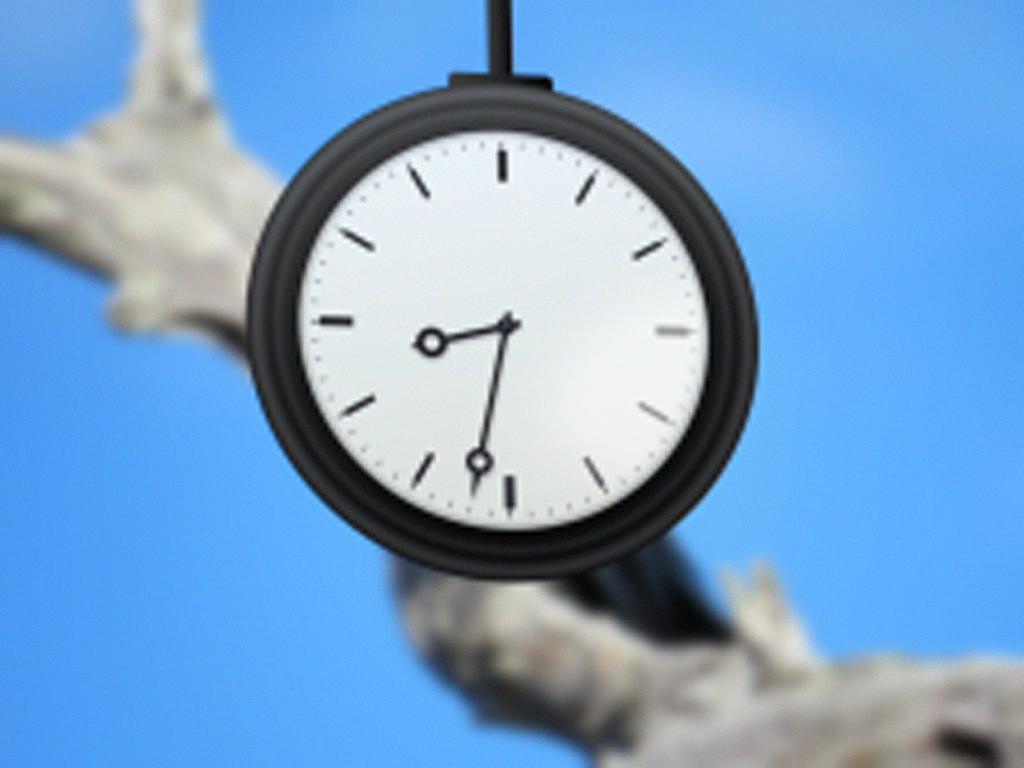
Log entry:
**8:32**
